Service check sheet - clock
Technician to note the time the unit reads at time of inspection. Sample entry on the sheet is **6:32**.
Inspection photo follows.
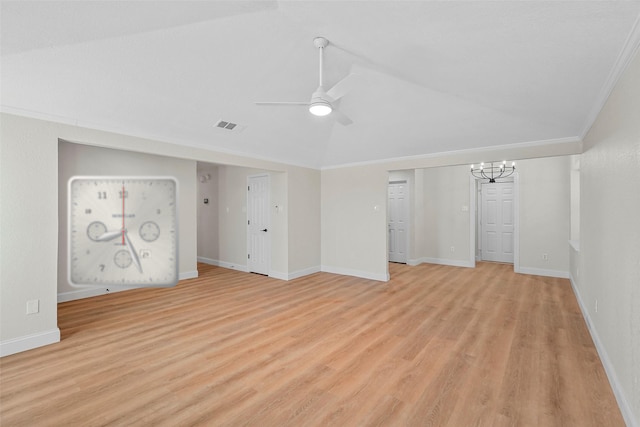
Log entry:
**8:26**
